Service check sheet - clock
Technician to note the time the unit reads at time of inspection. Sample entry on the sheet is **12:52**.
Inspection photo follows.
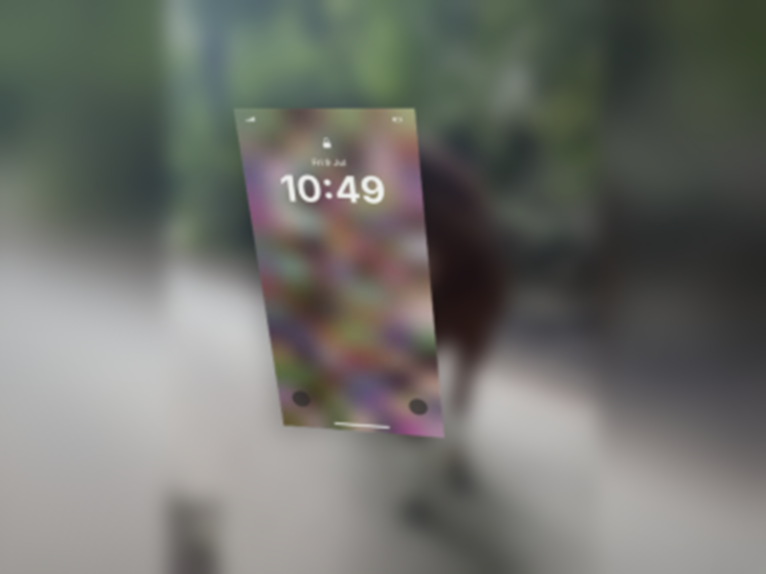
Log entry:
**10:49**
